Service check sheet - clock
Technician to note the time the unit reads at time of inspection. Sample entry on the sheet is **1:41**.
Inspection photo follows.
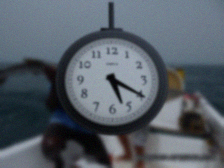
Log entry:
**5:20**
